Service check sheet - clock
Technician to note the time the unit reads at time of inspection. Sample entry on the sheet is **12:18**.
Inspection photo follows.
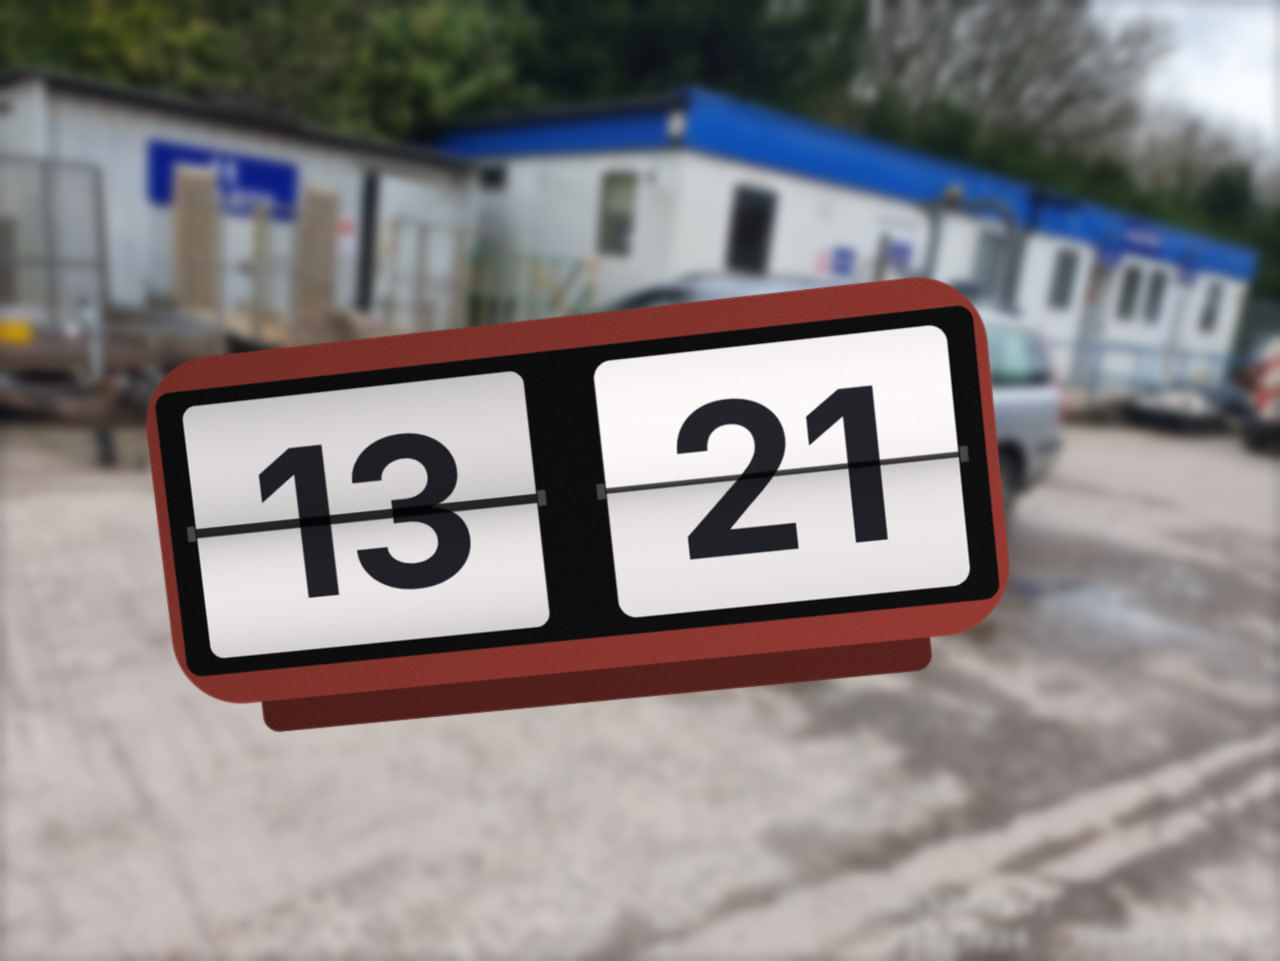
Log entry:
**13:21**
